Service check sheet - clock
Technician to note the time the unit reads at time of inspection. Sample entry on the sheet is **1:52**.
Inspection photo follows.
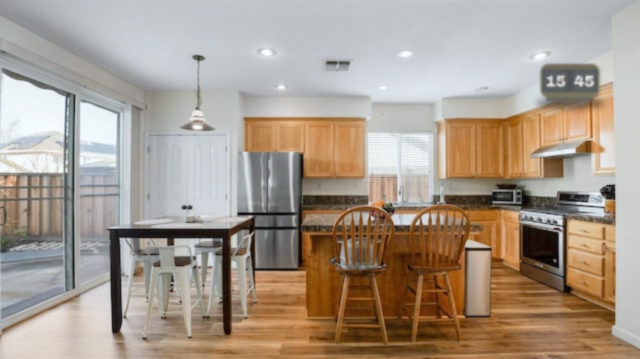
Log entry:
**15:45**
